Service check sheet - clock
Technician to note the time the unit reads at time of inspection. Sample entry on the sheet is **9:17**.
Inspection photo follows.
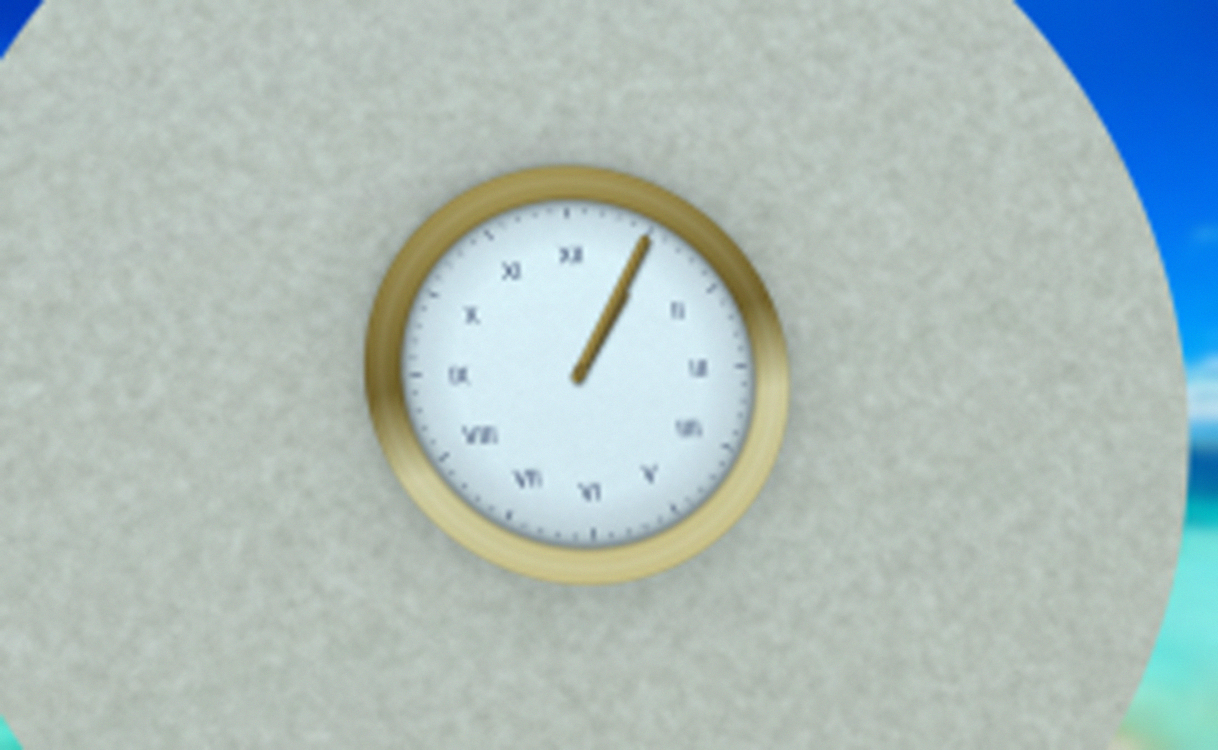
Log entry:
**1:05**
